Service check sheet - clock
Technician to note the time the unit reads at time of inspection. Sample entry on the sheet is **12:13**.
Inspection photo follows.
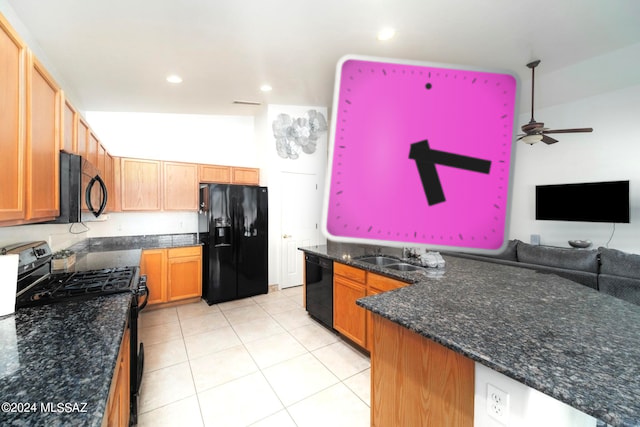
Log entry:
**5:16**
